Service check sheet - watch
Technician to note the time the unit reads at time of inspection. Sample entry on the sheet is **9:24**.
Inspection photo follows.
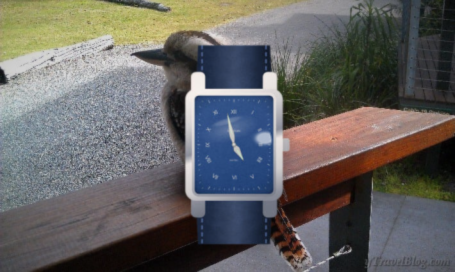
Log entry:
**4:58**
